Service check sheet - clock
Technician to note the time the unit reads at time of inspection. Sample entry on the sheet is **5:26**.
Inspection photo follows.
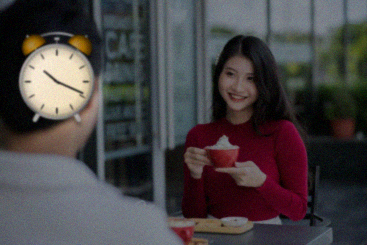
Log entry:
**10:19**
